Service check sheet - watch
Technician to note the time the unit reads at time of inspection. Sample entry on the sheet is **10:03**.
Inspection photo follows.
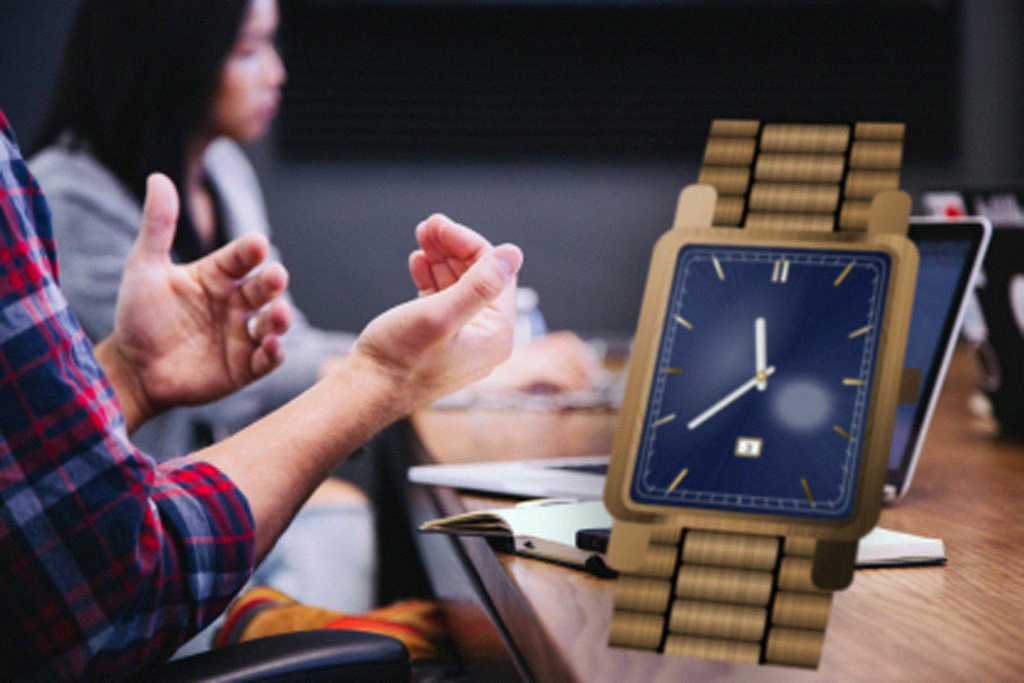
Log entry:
**11:38**
